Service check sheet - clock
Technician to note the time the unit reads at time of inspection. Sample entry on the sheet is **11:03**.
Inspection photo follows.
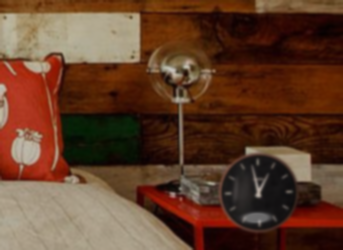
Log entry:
**12:58**
